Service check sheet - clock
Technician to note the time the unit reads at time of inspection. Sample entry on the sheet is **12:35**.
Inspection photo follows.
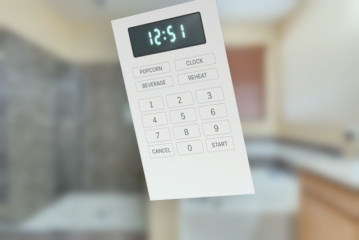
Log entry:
**12:51**
